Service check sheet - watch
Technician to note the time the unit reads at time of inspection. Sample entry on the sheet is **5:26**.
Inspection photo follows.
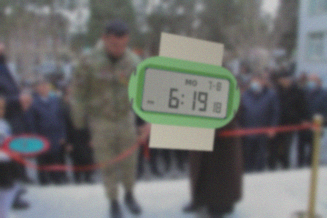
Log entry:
**6:19**
